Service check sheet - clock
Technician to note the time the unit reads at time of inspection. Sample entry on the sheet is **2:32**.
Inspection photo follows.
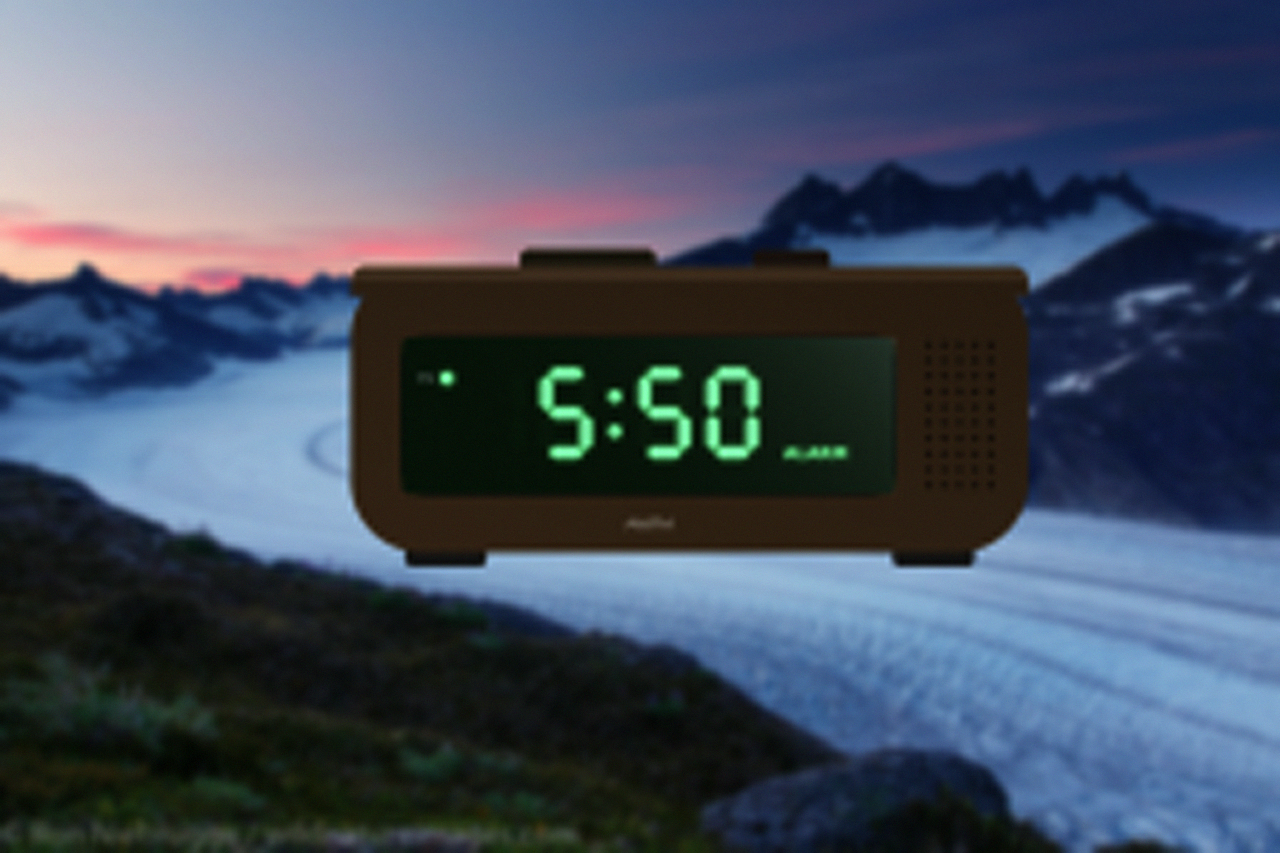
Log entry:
**5:50**
